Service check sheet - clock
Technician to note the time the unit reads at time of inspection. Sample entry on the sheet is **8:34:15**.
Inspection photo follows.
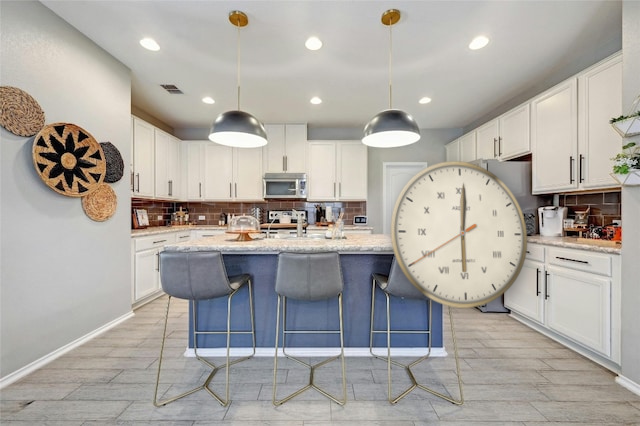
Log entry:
**6:00:40**
